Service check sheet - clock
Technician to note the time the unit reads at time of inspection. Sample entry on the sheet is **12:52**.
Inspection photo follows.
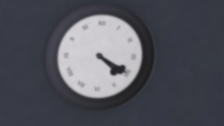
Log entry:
**4:20**
